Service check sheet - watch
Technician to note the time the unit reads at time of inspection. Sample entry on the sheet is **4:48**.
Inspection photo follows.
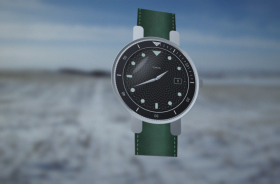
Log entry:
**1:41**
